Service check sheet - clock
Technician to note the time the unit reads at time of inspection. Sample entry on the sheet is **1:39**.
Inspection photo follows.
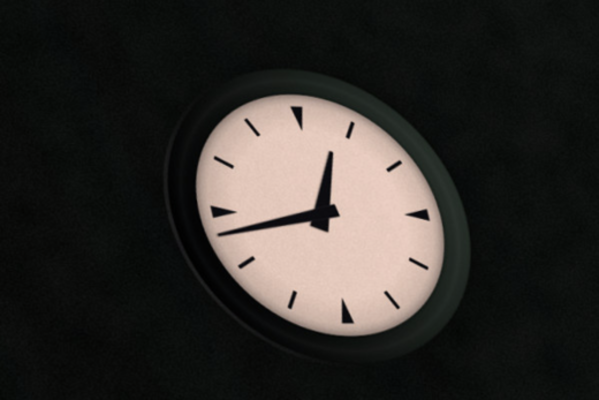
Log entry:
**12:43**
